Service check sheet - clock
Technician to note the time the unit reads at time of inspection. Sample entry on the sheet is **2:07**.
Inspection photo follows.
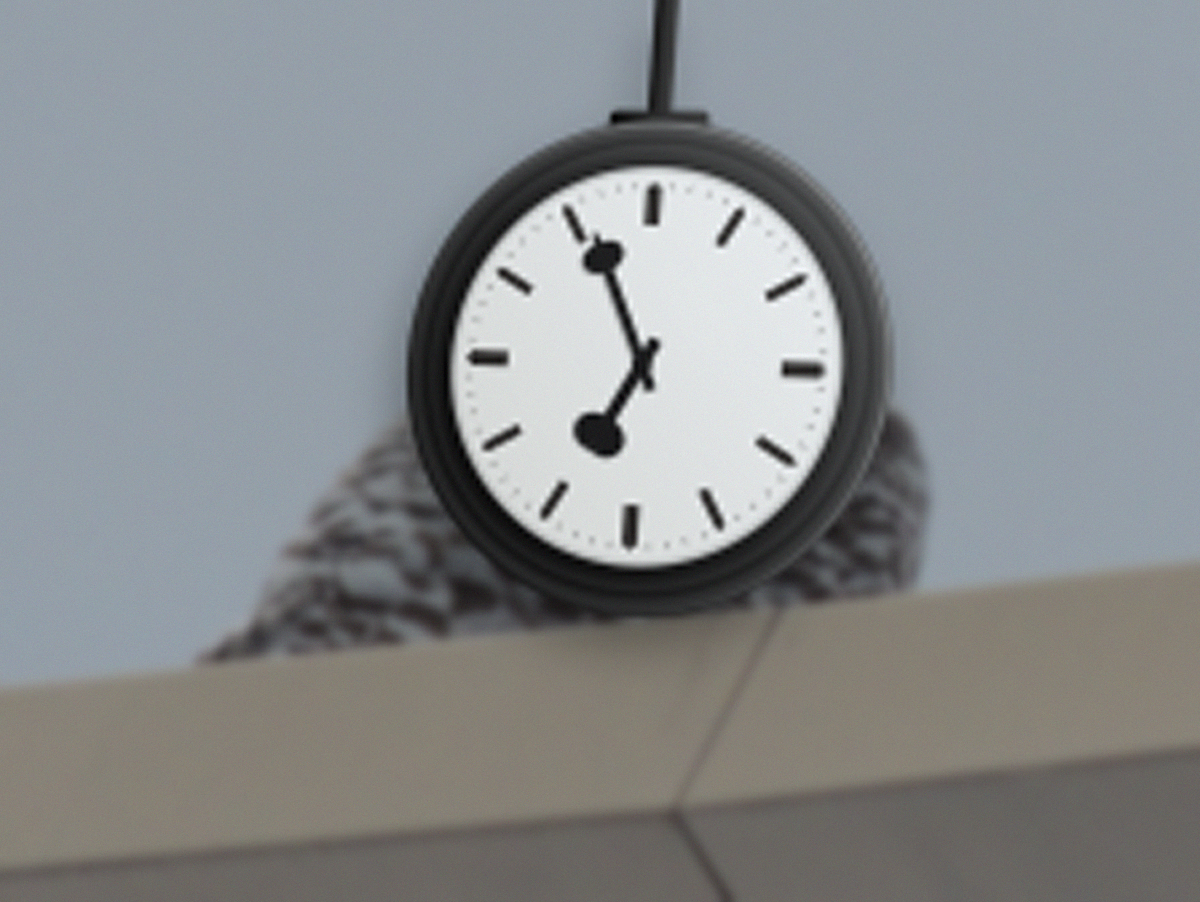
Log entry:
**6:56**
